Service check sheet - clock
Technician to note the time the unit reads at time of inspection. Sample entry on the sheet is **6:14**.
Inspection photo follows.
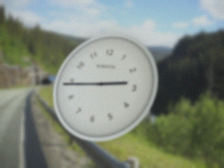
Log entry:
**2:44**
